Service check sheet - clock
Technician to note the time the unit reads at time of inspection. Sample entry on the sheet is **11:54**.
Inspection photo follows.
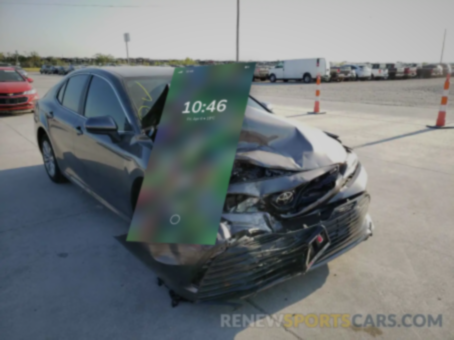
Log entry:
**10:46**
